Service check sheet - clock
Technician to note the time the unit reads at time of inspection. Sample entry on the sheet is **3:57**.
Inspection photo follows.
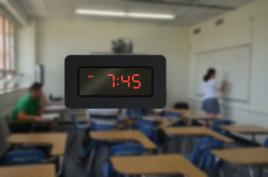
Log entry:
**7:45**
